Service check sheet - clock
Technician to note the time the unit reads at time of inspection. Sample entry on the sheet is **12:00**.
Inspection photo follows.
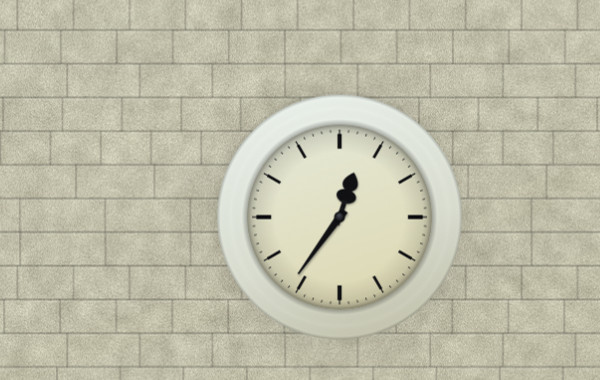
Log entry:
**12:36**
